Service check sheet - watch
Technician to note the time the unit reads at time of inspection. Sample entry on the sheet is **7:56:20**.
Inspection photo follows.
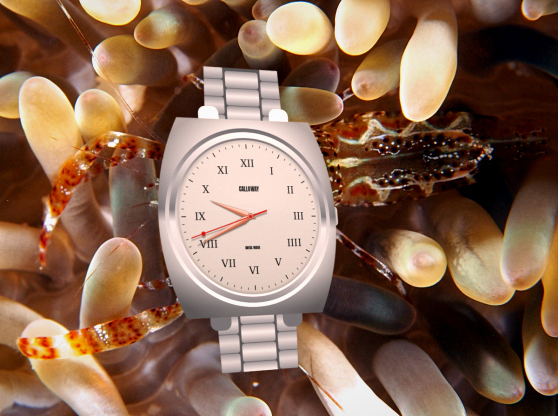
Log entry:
**9:40:42**
